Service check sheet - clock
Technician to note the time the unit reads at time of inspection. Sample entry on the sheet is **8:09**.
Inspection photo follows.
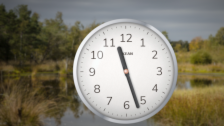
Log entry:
**11:27**
